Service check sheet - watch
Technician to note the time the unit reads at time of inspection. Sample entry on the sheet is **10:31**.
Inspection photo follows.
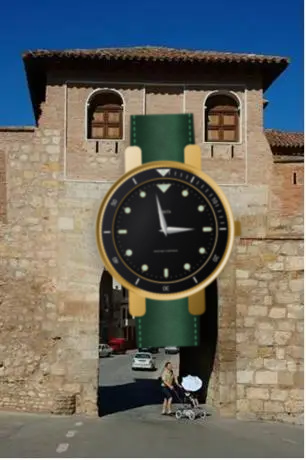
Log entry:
**2:58**
